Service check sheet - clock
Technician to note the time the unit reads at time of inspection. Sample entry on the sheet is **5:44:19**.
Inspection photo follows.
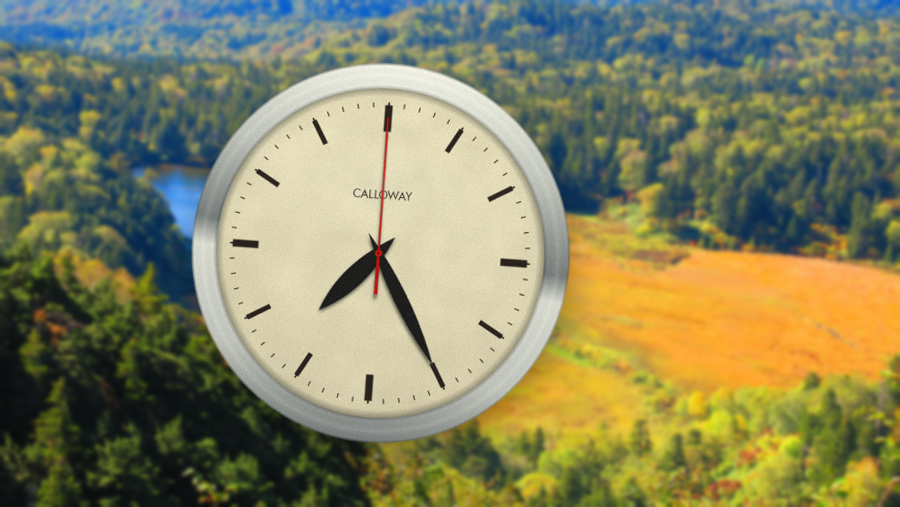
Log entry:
**7:25:00**
